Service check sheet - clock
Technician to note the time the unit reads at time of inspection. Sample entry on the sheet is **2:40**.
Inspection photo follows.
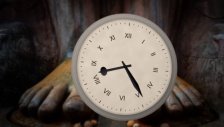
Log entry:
**8:24**
